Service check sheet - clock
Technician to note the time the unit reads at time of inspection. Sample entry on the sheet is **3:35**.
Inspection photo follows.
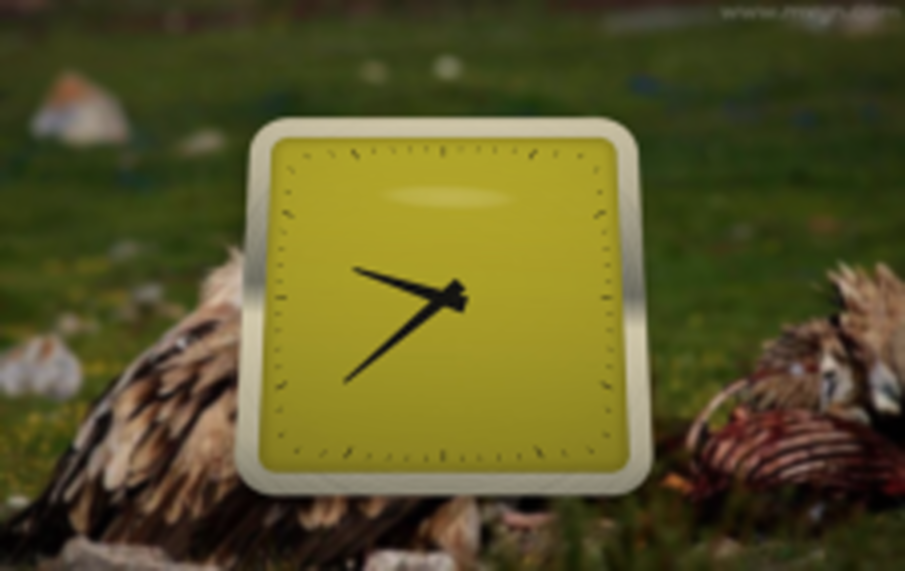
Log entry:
**9:38**
